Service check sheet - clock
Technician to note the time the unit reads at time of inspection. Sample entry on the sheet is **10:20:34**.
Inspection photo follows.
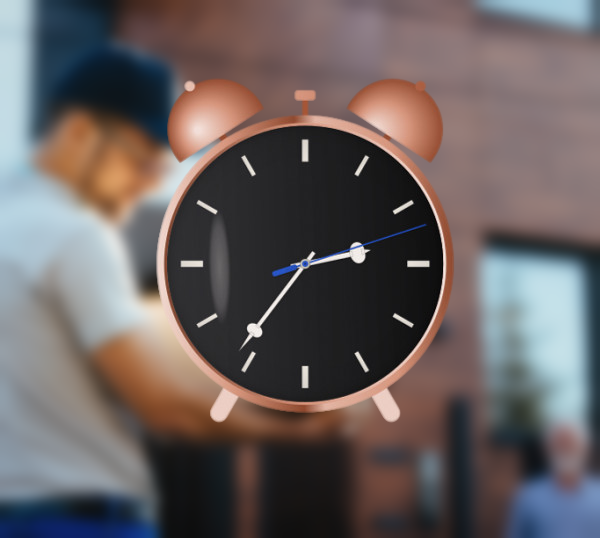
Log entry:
**2:36:12**
